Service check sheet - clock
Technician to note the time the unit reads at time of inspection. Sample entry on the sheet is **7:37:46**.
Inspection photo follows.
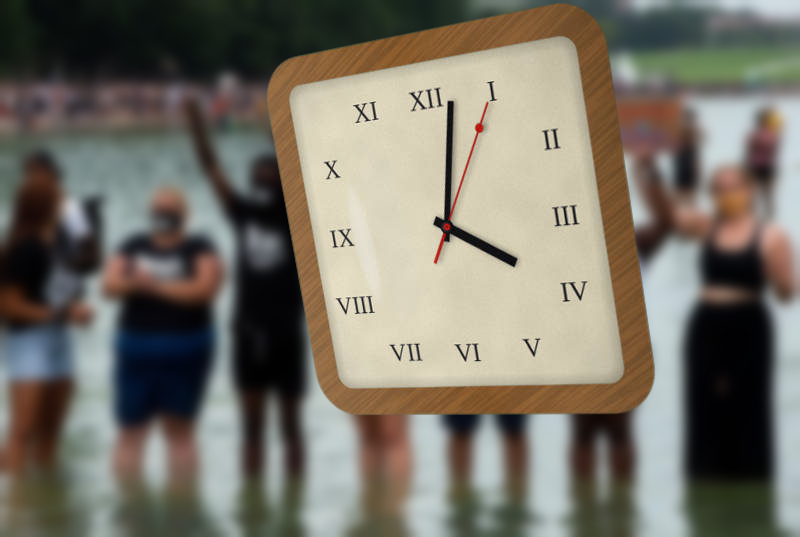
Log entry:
**4:02:05**
